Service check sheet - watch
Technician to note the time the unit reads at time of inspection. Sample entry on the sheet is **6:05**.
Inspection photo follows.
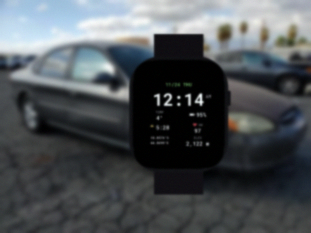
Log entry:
**12:14**
